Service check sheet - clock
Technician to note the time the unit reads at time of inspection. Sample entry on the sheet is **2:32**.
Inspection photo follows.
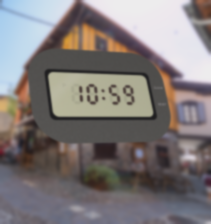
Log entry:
**10:59**
